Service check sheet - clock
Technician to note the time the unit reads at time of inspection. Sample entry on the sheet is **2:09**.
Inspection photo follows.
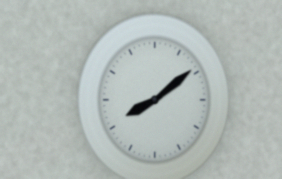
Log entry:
**8:09**
